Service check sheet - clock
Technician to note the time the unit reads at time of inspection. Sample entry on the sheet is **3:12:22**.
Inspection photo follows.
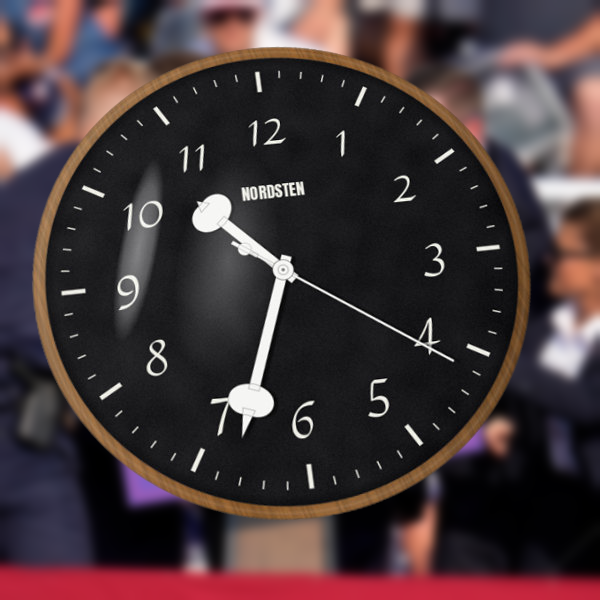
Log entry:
**10:33:21**
